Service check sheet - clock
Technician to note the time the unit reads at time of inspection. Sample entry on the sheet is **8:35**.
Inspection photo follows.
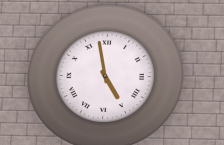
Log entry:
**4:58**
